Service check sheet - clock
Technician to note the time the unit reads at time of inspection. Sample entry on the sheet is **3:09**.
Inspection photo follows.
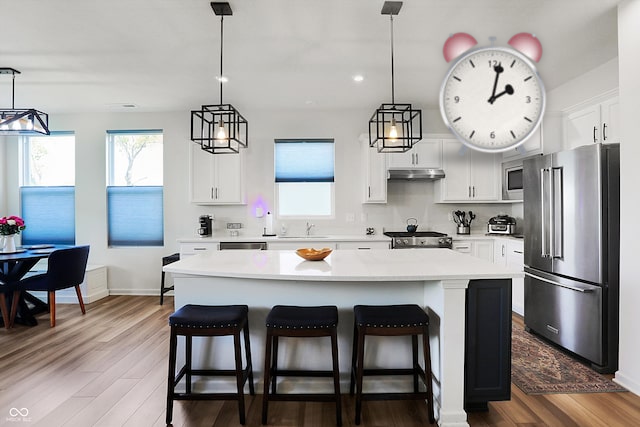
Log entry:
**2:02**
